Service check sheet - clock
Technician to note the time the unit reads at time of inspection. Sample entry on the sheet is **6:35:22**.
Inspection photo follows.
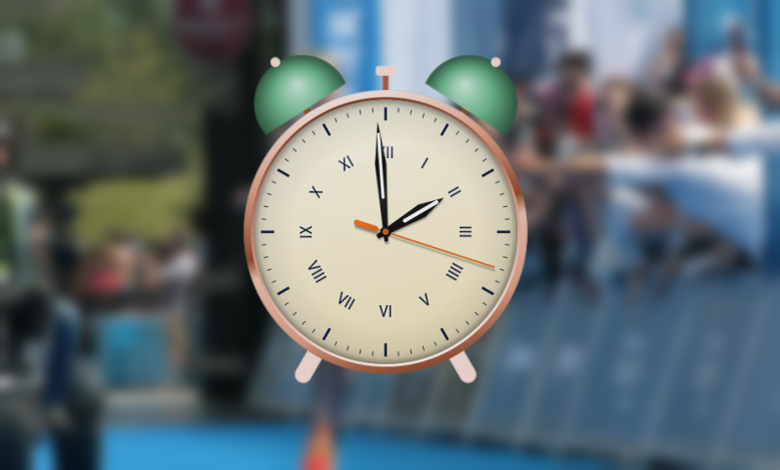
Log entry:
**1:59:18**
